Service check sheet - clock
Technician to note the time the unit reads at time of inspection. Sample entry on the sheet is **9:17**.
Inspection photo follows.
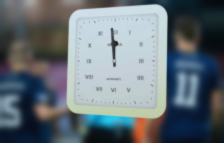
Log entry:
**11:59**
